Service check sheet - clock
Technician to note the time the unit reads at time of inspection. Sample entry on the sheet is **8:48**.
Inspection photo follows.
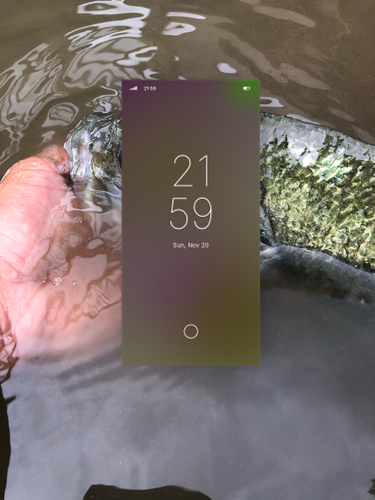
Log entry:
**21:59**
